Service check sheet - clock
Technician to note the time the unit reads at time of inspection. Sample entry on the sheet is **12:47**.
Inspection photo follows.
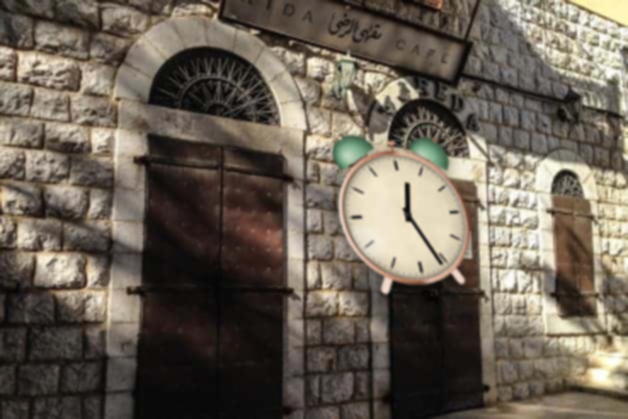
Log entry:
**12:26**
